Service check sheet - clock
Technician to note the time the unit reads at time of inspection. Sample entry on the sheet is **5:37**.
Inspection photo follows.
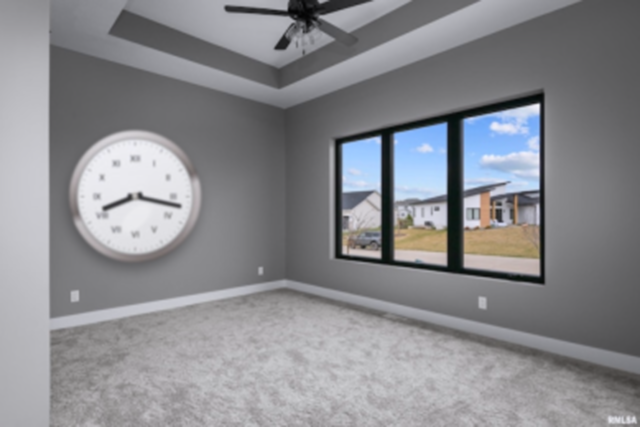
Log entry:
**8:17**
